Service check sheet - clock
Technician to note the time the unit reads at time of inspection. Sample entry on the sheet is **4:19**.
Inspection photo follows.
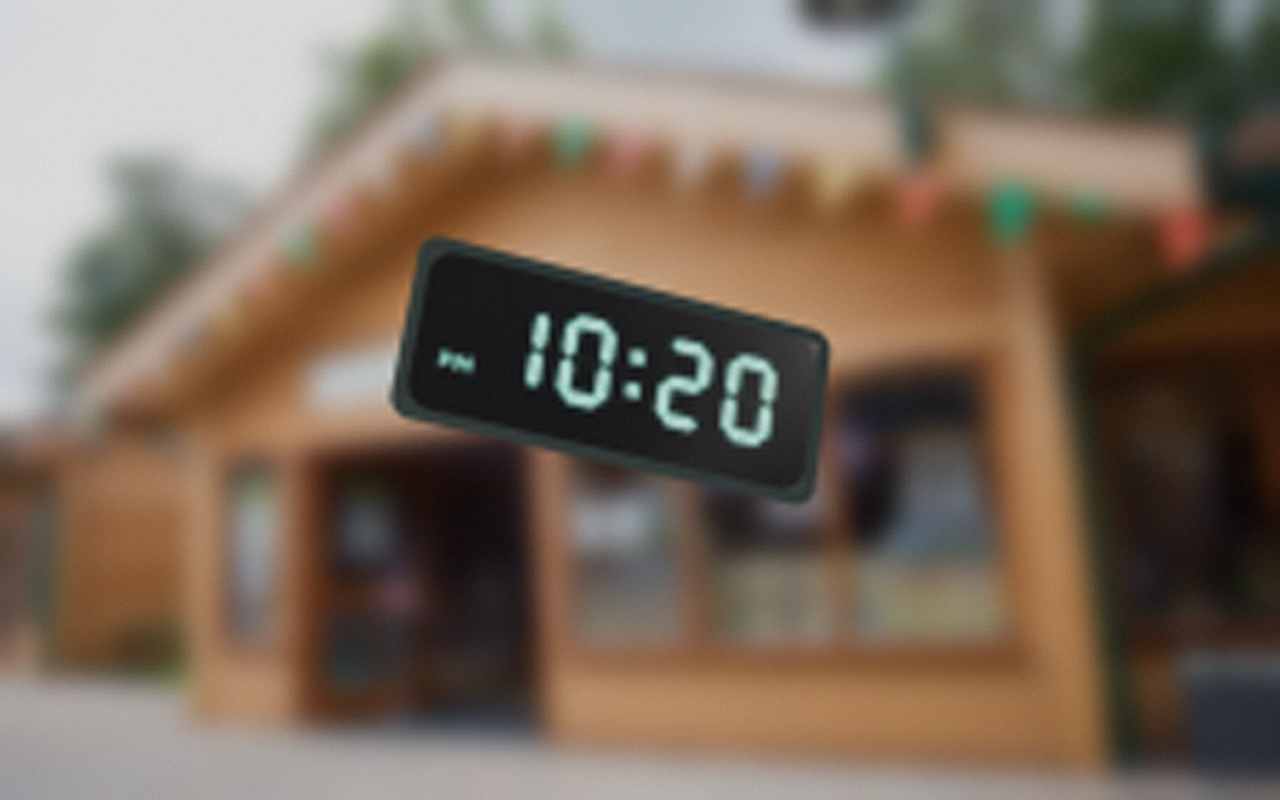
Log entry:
**10:20**
